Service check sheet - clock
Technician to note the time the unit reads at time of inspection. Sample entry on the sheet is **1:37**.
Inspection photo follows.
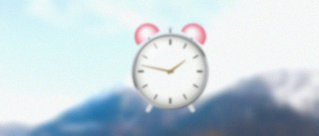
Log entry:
**1:47**
